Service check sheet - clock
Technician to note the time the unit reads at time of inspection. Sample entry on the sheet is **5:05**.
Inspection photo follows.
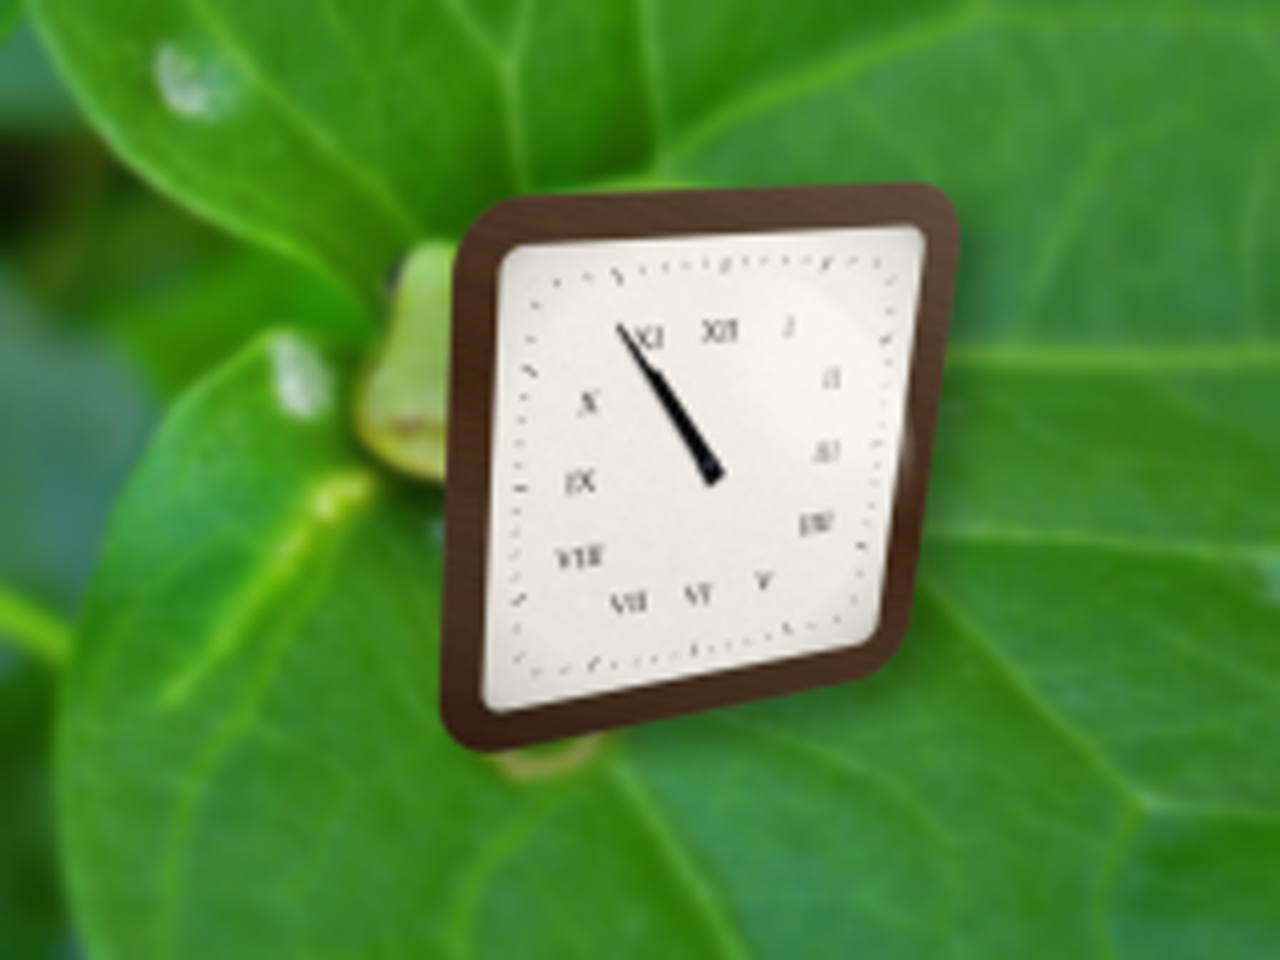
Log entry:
**10:54**
